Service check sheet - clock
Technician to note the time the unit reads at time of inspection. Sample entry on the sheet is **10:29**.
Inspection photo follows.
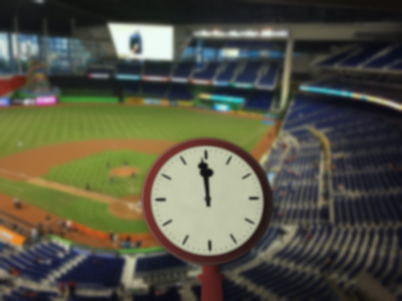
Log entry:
**11:59**
